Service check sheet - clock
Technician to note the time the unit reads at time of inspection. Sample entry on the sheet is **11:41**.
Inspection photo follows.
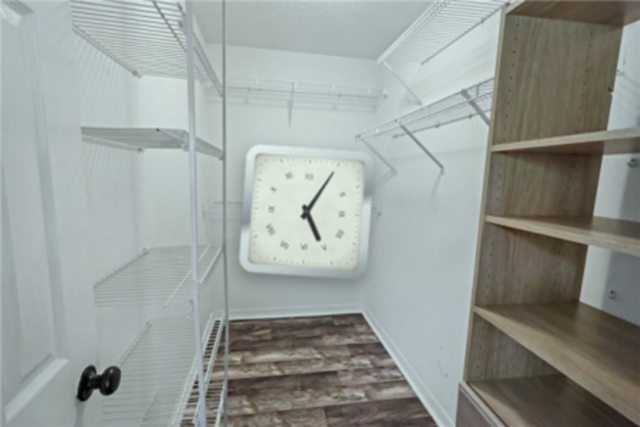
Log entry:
**5:05**
